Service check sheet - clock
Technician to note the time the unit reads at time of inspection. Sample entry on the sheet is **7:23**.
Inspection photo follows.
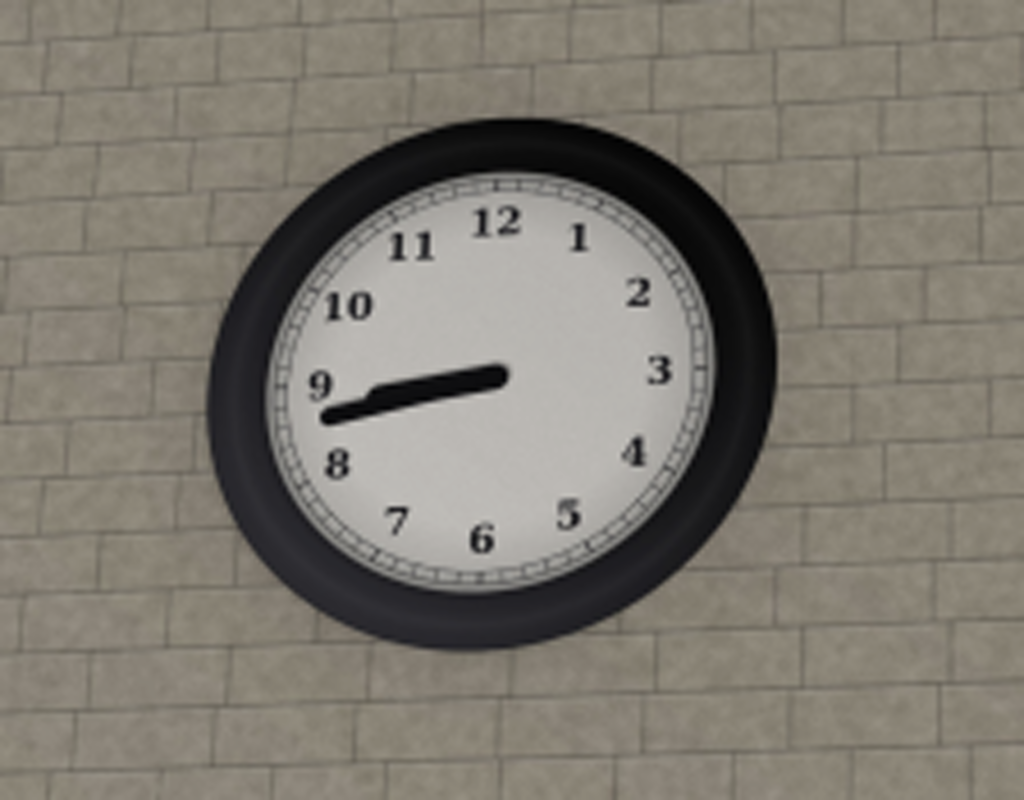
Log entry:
**8:43**
